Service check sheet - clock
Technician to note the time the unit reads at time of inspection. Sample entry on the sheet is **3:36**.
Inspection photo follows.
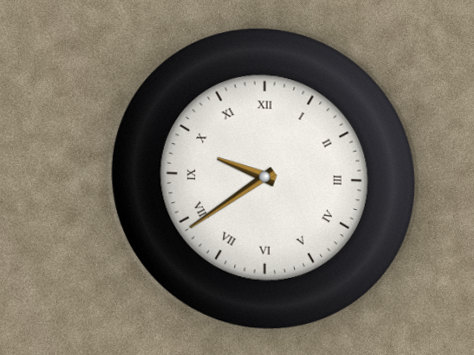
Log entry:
**9:39**
